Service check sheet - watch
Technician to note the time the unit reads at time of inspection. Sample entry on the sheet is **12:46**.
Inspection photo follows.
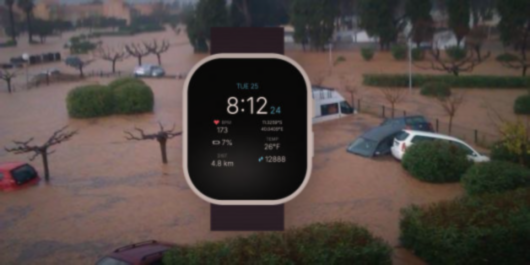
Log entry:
**8:12**
